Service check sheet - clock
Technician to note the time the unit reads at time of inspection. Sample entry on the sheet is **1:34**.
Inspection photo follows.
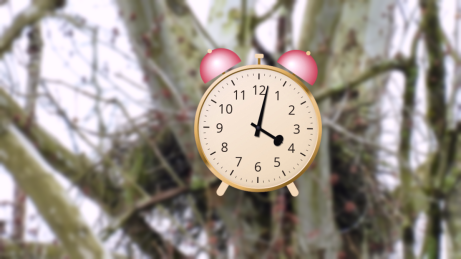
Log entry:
**4:02**
